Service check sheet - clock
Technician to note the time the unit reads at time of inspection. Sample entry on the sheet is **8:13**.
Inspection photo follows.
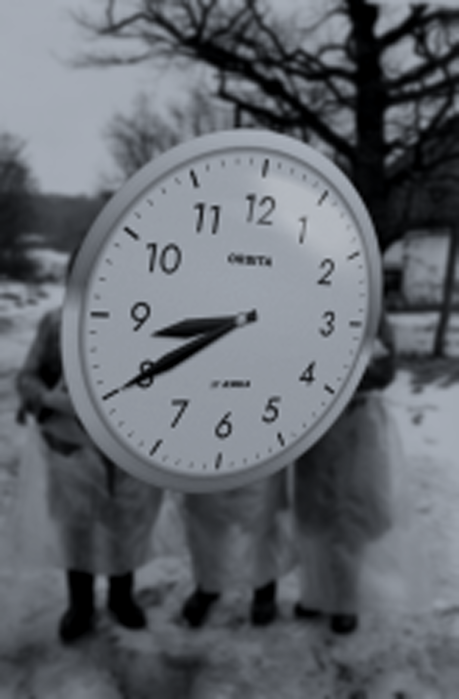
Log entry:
**8:40**
